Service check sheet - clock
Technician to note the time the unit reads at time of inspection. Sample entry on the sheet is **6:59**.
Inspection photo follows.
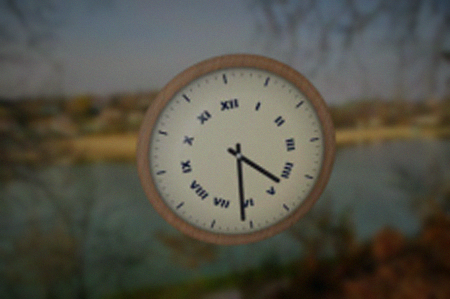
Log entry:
**4:31**
